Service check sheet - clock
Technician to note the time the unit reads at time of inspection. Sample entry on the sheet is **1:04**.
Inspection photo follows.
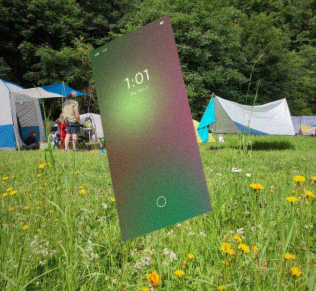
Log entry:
**1:01**
